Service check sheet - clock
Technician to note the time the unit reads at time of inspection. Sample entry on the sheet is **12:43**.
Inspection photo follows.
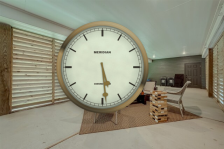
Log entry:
**5:29**
